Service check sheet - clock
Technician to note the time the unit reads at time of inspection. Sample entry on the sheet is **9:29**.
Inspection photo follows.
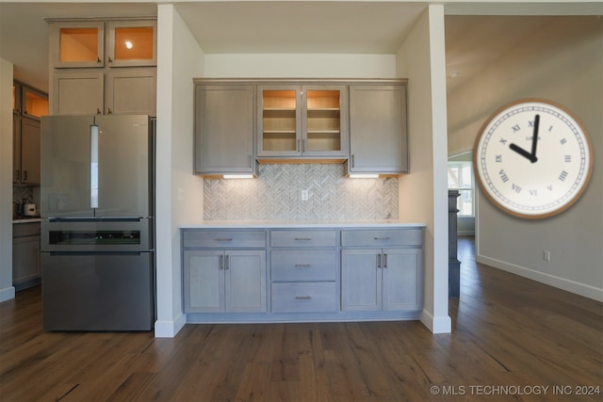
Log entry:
**10:01**
